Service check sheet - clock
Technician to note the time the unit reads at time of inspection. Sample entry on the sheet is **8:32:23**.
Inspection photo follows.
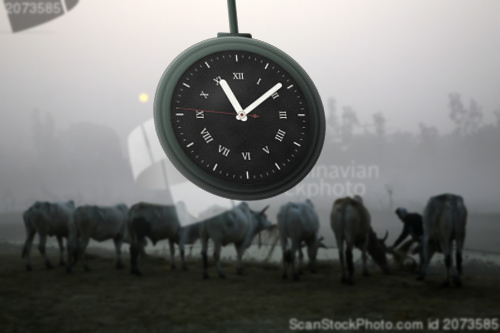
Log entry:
**11:08:46**
